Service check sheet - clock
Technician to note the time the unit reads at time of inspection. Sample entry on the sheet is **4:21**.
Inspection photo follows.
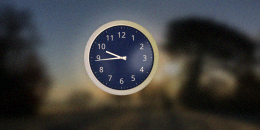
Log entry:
**9:44**
